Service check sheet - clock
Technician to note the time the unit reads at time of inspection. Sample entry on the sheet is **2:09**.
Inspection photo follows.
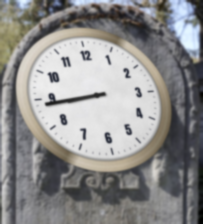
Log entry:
**8:44**
